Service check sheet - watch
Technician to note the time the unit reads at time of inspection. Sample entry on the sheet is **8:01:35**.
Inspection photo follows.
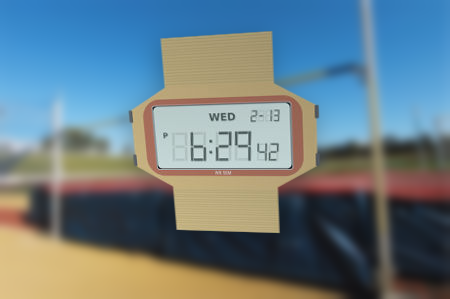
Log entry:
**6:29:42**
